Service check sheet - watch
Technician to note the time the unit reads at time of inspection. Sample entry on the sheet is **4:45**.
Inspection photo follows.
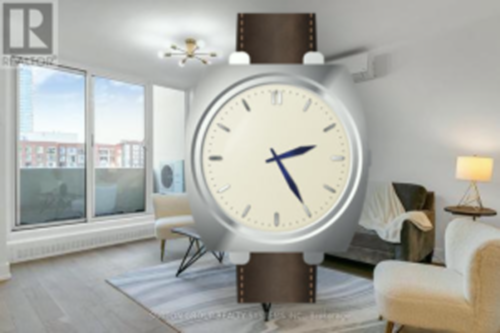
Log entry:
**2:25**
